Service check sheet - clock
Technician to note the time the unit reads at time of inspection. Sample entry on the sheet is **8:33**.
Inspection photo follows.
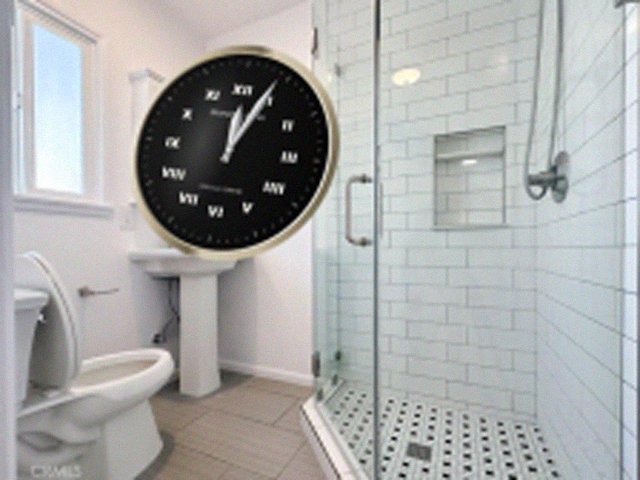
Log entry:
**12:04**
